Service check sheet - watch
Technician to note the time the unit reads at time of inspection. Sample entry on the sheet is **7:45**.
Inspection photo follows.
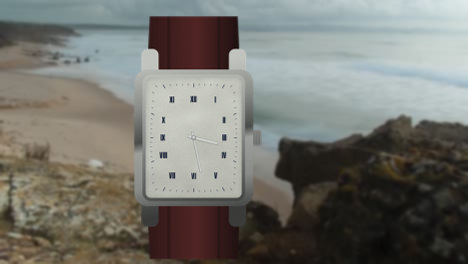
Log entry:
**3:28**
